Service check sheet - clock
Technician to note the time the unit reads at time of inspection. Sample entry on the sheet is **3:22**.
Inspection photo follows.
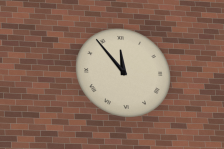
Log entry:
**11:54**
